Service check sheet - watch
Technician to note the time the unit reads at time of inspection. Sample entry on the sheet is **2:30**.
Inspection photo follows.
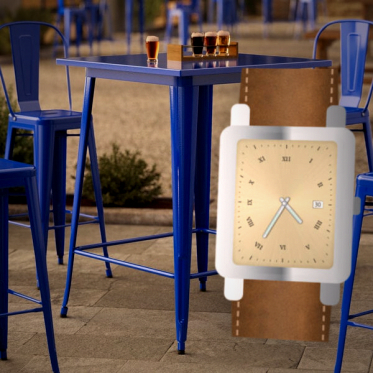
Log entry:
**4:35**
